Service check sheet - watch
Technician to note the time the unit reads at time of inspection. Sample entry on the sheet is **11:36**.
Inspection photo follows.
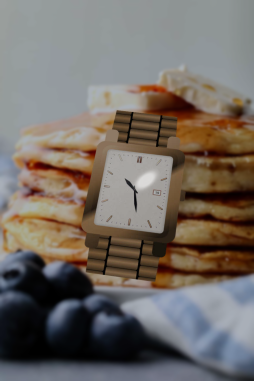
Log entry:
**10:28**
